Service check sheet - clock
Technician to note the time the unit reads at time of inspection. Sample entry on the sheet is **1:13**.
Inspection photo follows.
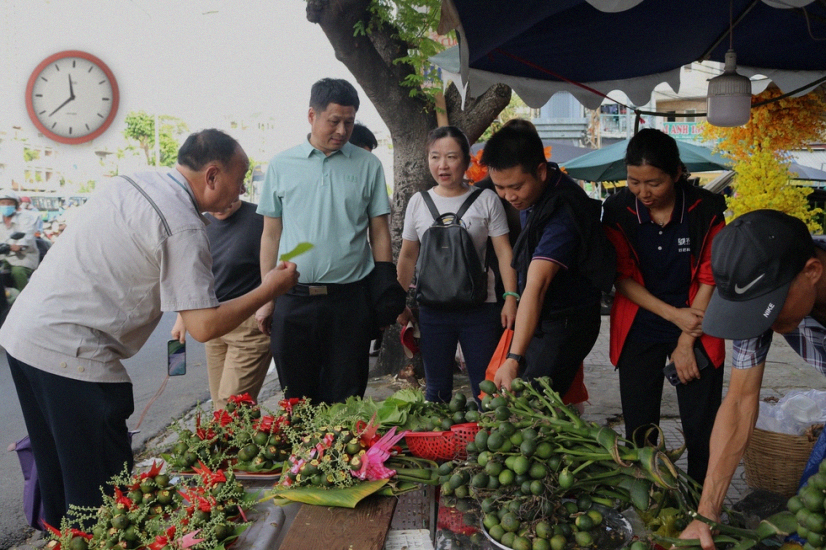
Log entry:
**11:38**
